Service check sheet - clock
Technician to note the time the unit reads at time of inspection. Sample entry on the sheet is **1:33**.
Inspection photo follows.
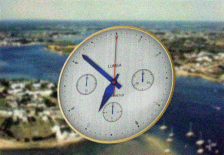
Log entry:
**6:52**
